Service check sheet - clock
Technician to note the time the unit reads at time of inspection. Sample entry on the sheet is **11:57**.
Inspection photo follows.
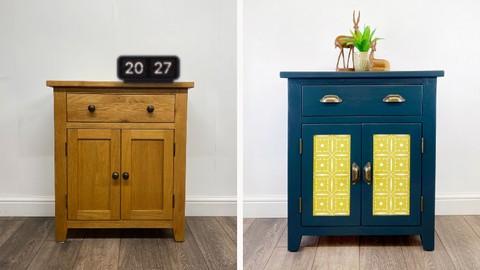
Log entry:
**20:27**
